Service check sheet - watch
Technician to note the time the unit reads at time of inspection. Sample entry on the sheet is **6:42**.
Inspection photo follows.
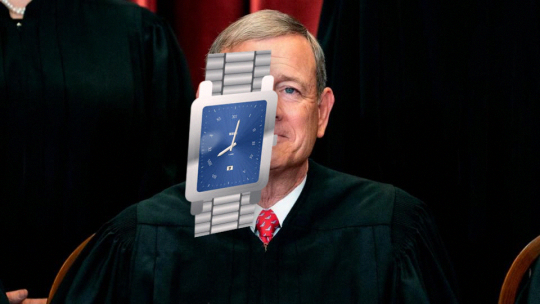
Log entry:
**8:02**
